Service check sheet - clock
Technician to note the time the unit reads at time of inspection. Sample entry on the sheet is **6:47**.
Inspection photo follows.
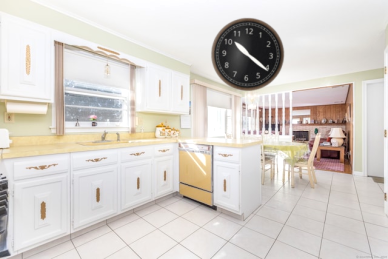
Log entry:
**10:21**
